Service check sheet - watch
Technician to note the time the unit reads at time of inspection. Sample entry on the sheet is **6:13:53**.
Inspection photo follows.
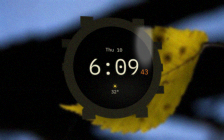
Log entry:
**6:09:43**
